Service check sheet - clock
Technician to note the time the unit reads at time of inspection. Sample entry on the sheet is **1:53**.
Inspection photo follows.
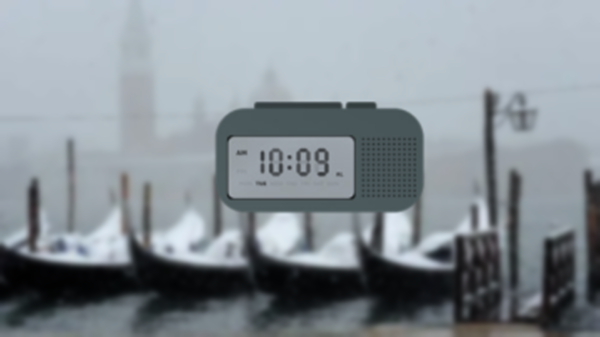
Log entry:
**10:09**
